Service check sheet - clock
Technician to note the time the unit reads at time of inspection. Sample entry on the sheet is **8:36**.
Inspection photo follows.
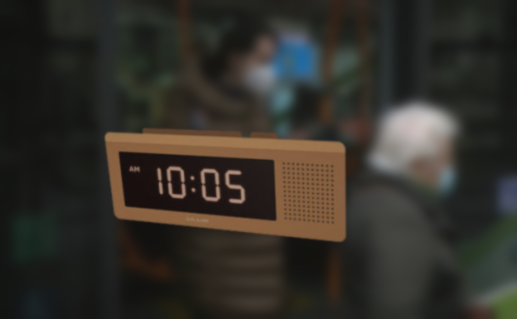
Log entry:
**10:05**
